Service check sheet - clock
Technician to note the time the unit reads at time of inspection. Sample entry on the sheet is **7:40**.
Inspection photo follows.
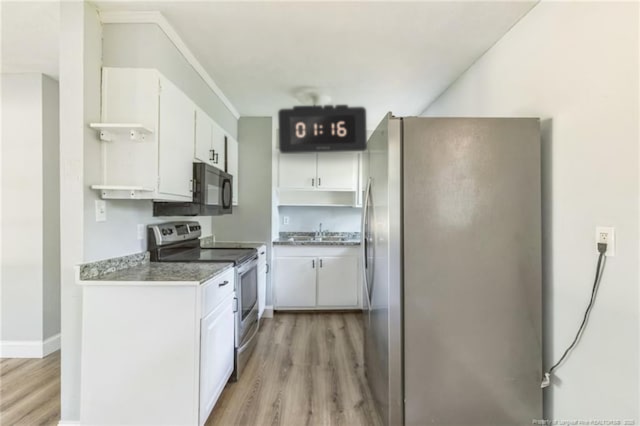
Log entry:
**1:16**
